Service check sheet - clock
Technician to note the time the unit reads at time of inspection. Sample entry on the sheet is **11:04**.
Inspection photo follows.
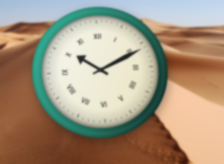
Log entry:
**10:11**
